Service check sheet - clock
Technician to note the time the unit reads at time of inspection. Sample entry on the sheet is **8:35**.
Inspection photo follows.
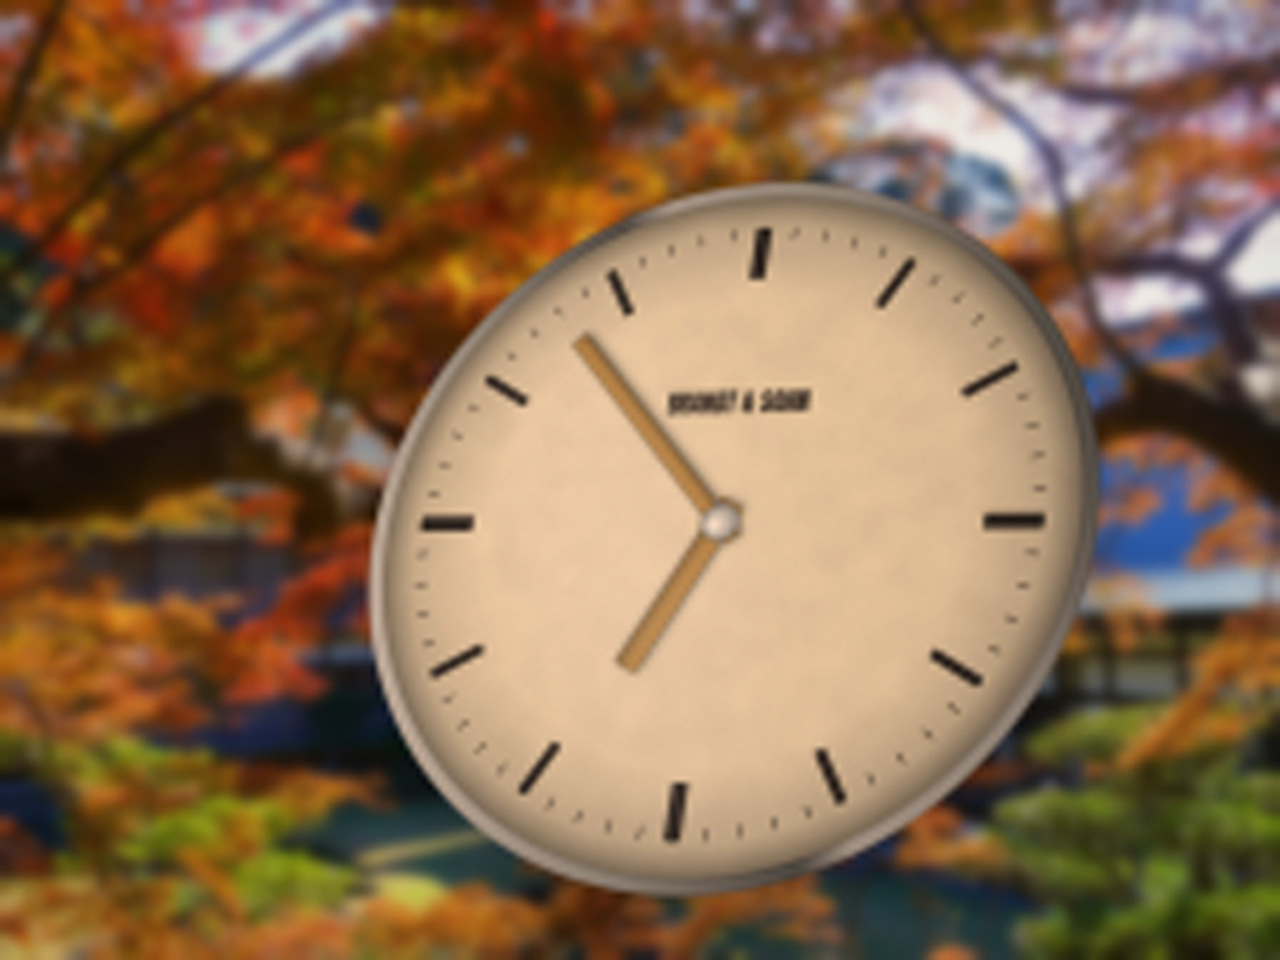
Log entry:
**6:53**
